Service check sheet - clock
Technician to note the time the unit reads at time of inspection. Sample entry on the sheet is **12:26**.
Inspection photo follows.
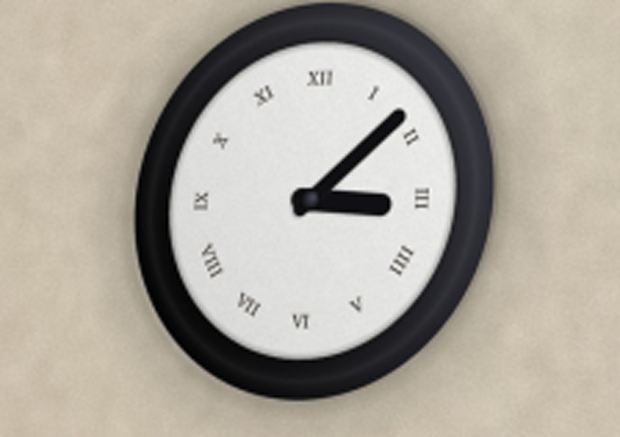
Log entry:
**3:08**
